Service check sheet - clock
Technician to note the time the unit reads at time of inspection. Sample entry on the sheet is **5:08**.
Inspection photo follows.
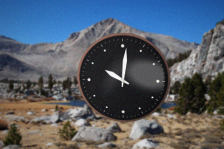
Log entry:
**10:01**
